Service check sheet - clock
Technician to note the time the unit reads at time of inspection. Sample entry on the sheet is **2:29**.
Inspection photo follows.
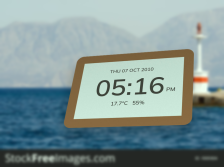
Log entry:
**5:16**
